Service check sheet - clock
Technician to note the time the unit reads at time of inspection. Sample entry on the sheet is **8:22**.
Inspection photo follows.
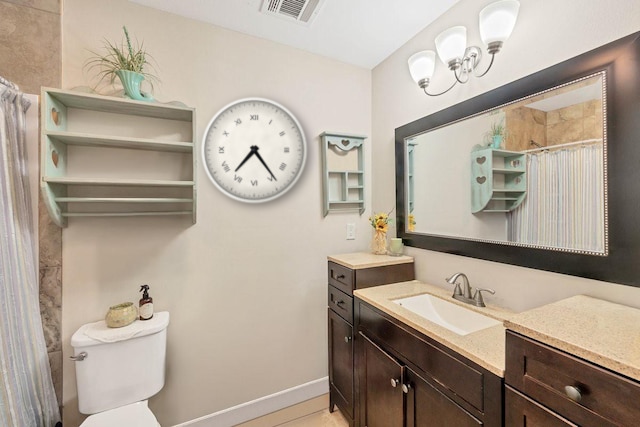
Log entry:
**7:24**
